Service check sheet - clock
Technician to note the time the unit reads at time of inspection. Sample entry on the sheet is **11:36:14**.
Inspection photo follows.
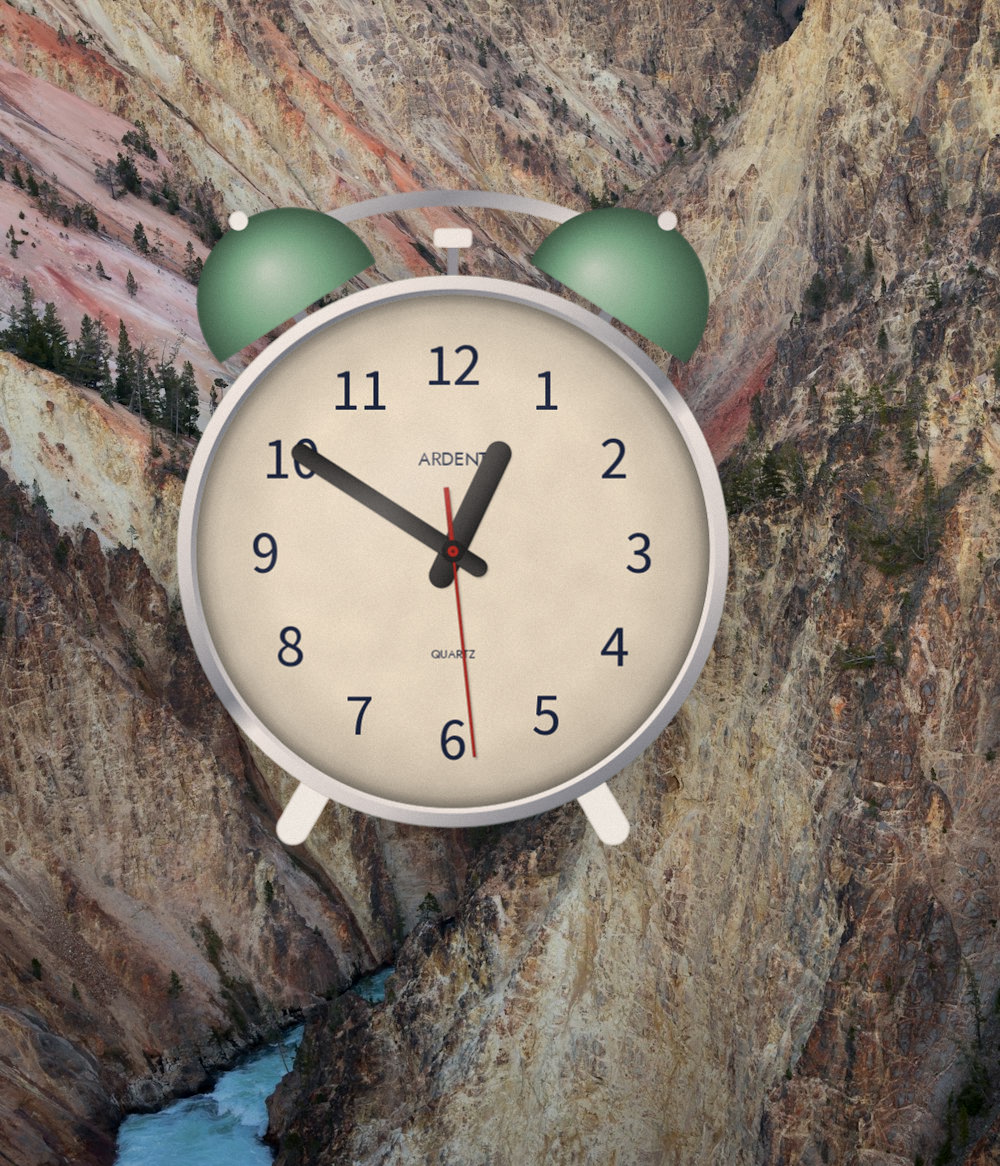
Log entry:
**12:50:29**
